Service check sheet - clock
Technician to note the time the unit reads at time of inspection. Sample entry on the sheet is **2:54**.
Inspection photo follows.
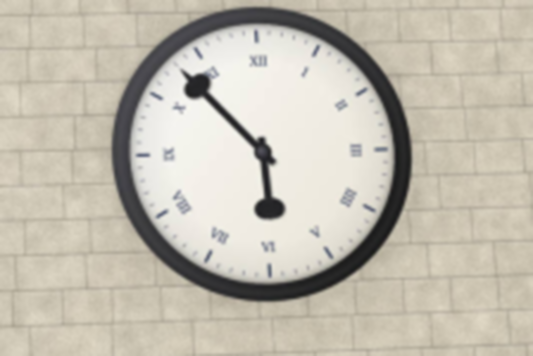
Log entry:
**5:53**
